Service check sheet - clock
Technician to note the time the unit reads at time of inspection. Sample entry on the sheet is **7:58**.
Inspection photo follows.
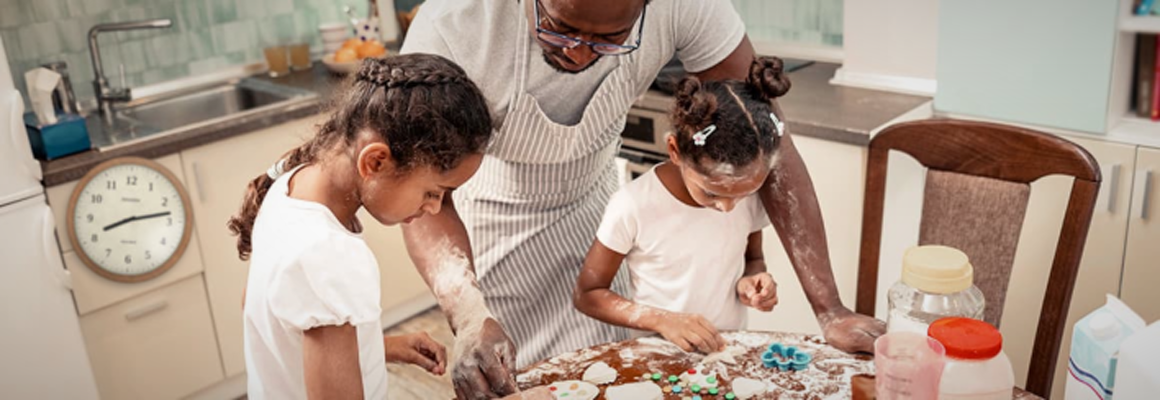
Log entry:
**8:13**
